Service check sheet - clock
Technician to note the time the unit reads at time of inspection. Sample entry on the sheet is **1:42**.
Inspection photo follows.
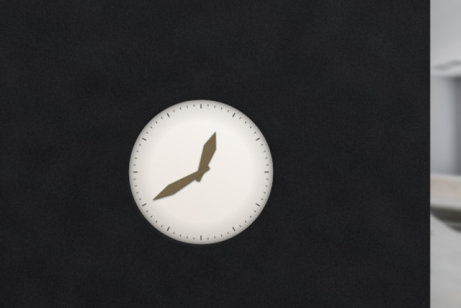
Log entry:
**12:40**
